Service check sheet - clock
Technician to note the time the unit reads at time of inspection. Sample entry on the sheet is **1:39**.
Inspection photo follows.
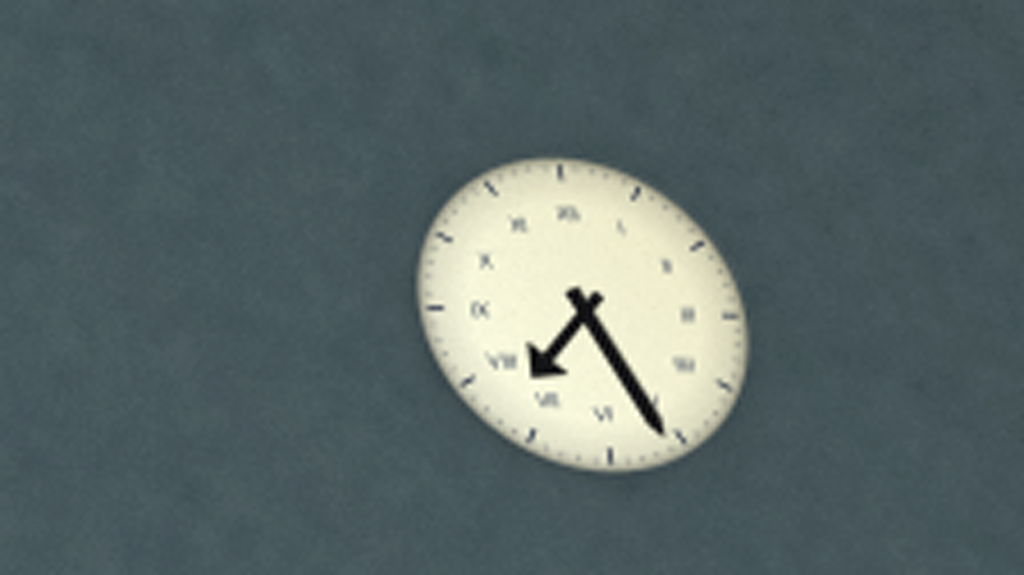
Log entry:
**7:26**
